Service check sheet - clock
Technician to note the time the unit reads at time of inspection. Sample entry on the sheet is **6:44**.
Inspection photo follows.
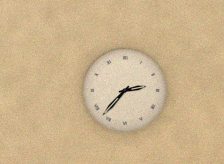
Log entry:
**2:37**
